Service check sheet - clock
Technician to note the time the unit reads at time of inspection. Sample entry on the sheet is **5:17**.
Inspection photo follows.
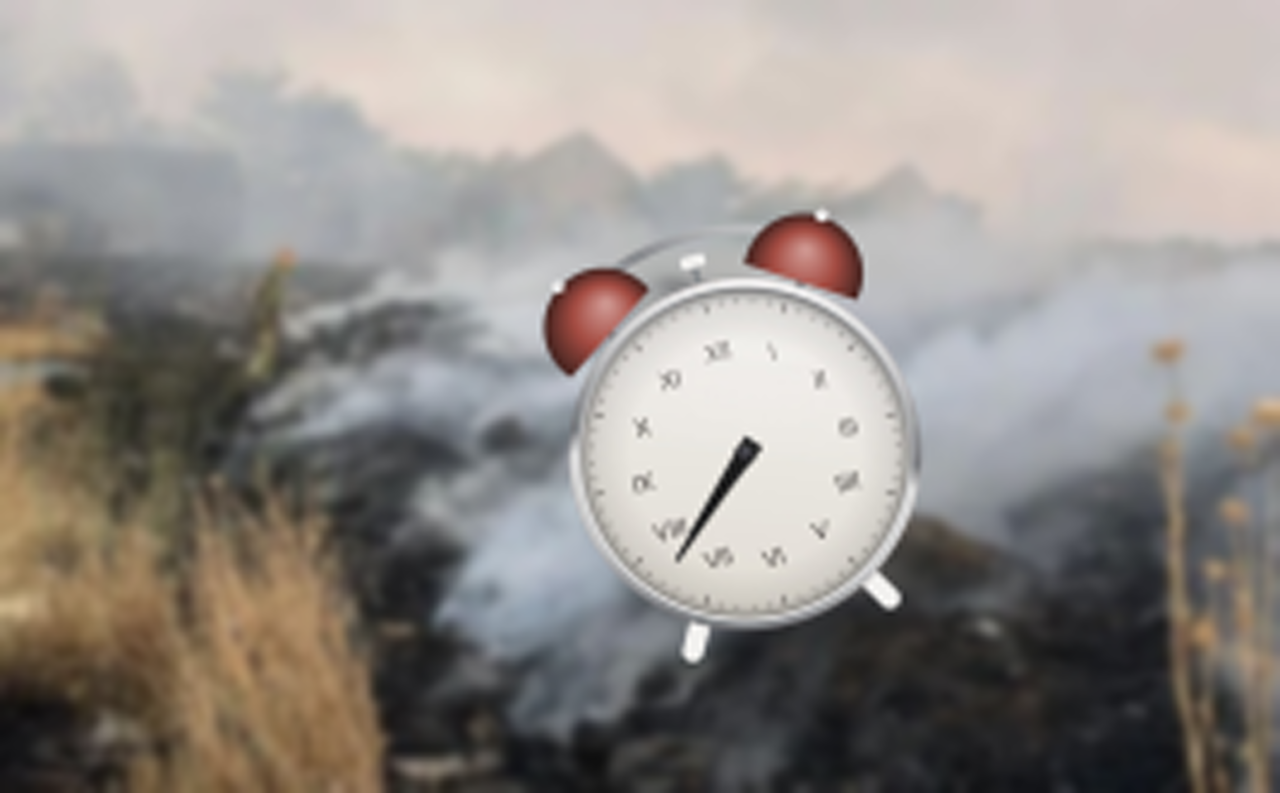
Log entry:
**7:38**
